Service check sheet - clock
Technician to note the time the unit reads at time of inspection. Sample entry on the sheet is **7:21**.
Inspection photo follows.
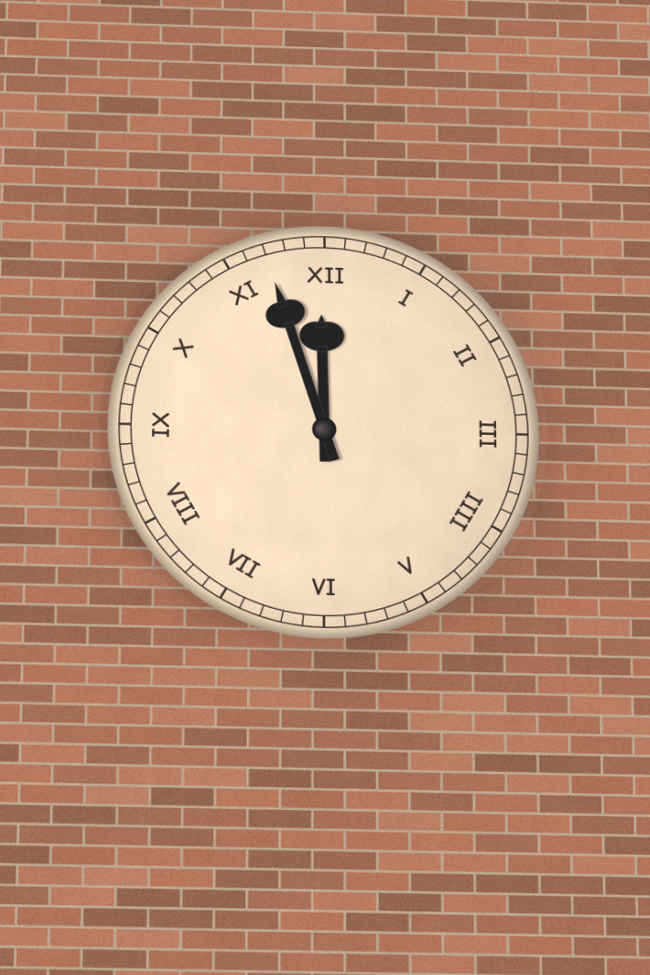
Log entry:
**11:57**
